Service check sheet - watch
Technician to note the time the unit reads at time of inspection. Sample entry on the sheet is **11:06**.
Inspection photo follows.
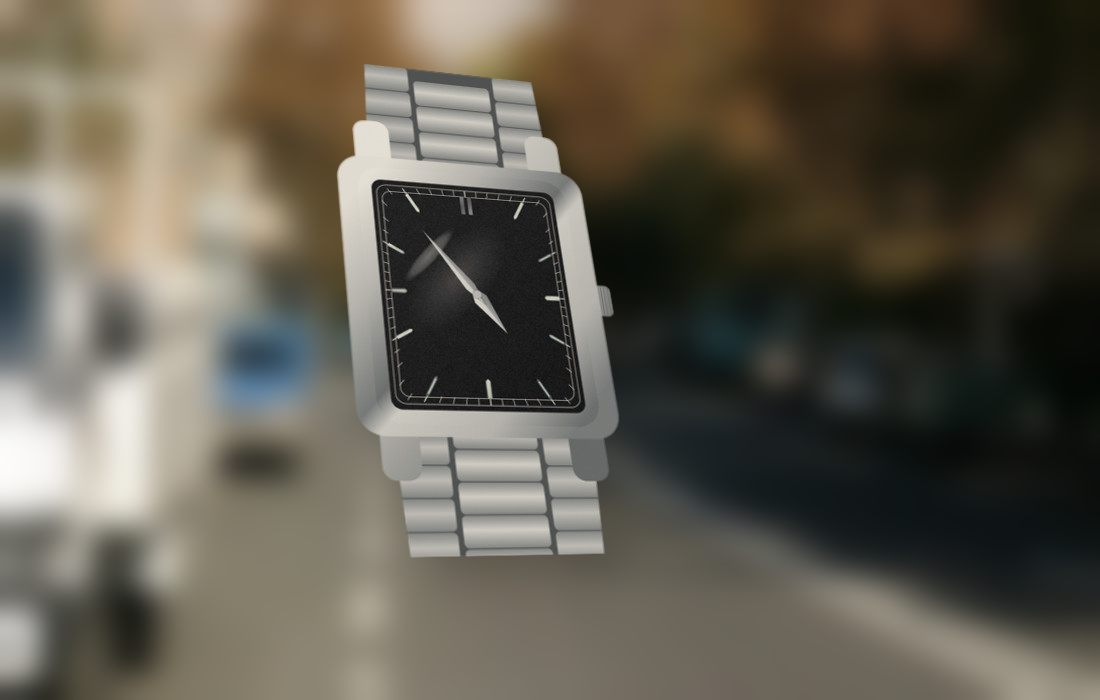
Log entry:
**4:54**
